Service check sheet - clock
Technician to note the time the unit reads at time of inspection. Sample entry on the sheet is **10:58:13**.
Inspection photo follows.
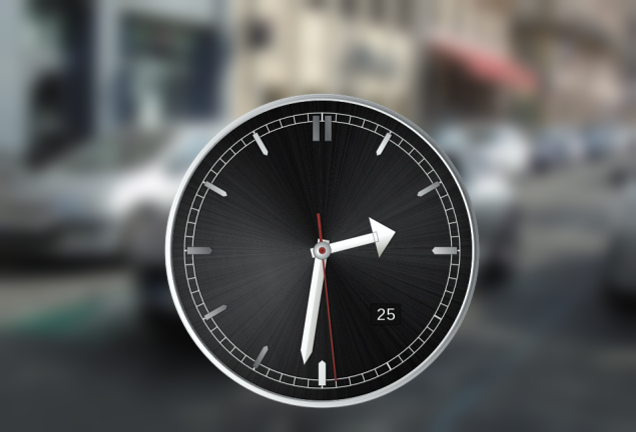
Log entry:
**2:31:29**
